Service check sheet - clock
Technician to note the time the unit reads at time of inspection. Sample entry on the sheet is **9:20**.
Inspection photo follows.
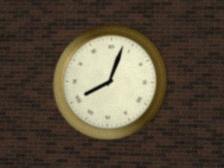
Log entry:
**8:03**
